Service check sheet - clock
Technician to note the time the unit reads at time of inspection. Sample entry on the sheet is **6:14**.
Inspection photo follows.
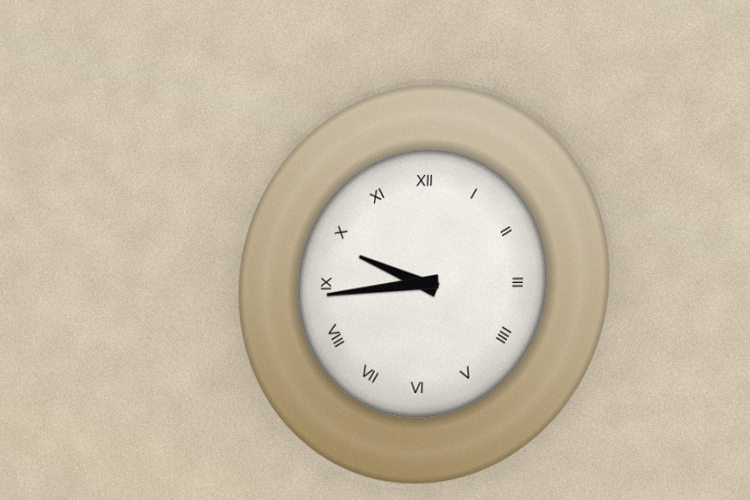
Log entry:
**9:44**
